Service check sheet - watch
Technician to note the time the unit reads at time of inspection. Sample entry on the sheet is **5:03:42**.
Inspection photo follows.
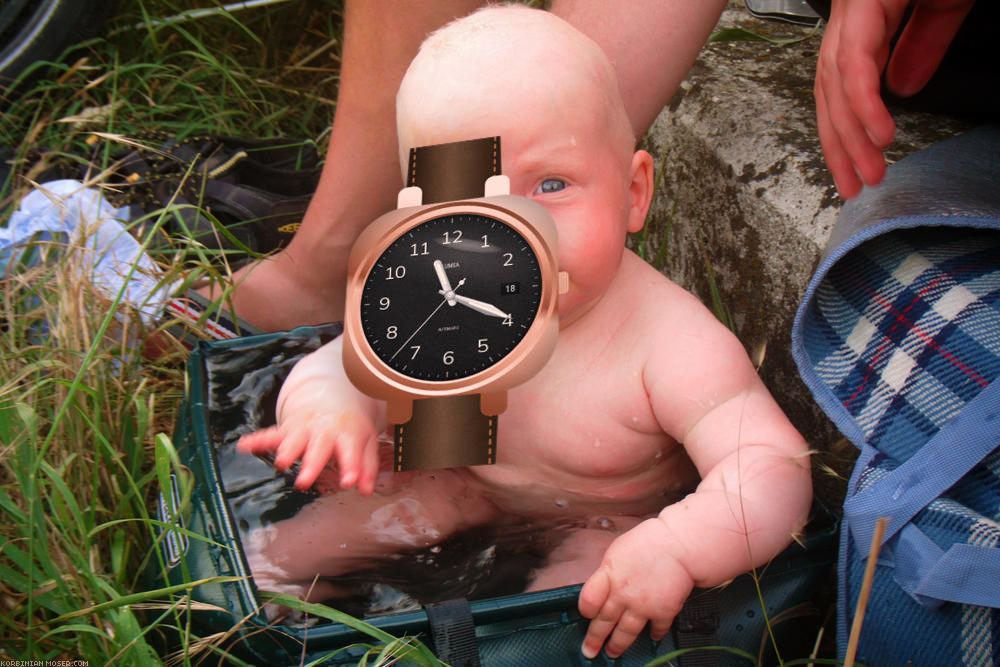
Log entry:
**11:19:37**
